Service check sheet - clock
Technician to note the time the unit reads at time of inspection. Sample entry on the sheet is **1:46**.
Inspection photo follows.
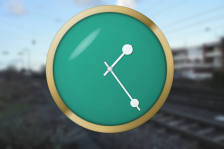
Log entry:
**1:24**
